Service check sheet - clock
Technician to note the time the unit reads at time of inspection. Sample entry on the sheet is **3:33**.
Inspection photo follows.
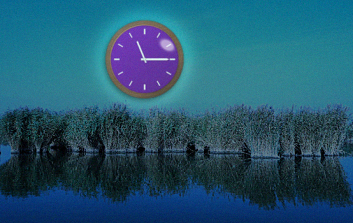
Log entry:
**11:15**
